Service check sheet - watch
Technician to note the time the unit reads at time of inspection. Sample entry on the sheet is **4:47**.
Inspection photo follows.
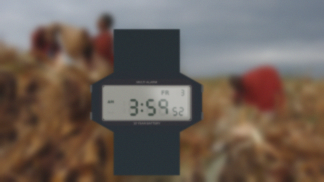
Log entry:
**3:59**
